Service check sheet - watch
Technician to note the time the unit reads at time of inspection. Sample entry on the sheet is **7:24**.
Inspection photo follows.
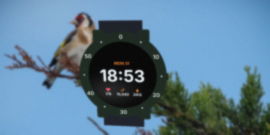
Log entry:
**18:53**
